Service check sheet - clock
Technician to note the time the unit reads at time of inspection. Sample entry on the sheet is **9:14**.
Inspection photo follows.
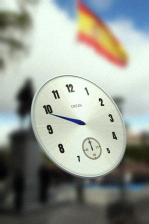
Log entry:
**9:49**
